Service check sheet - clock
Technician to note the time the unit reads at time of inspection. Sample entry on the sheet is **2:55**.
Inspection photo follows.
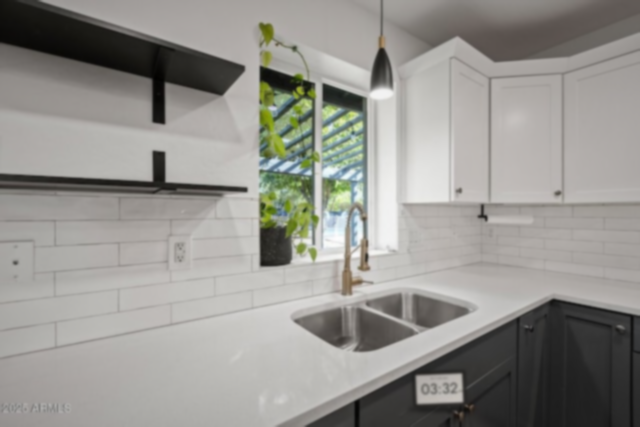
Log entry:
**3:32**
